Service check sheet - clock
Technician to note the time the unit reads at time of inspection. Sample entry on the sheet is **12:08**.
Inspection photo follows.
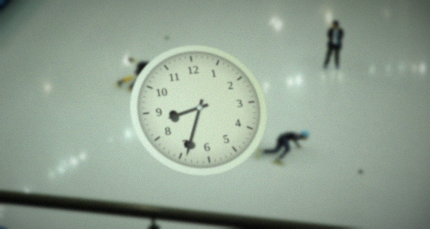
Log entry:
**8:34**
